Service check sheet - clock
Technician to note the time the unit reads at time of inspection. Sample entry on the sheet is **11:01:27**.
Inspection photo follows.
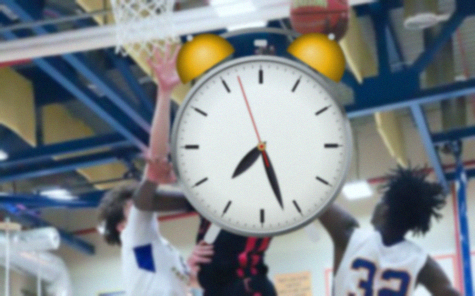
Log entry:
**7:26:57**
